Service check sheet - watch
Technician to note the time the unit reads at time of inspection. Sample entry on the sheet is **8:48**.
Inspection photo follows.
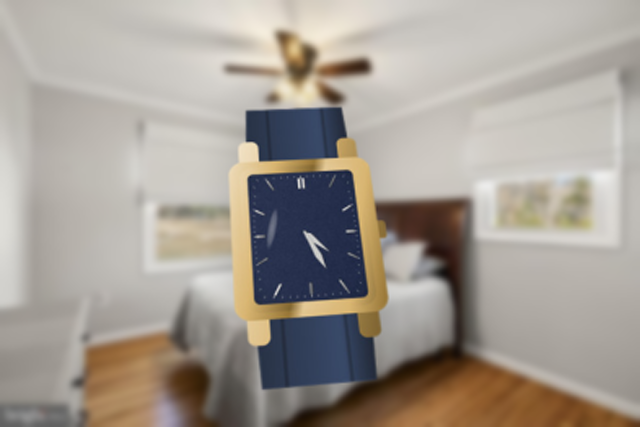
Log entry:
**4:26**
